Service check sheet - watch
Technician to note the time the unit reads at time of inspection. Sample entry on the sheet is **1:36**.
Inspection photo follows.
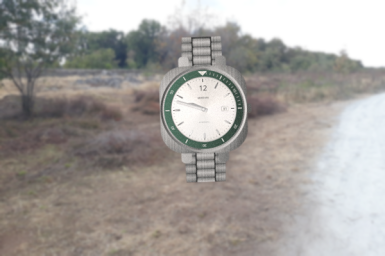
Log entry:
**9:48**
